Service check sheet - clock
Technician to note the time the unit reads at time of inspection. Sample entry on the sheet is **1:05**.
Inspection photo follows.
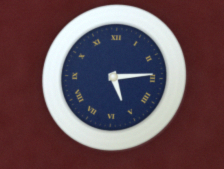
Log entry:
**5:14**
